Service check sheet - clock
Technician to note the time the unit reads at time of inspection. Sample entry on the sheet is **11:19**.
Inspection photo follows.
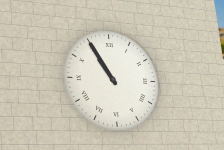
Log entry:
**10:55**
